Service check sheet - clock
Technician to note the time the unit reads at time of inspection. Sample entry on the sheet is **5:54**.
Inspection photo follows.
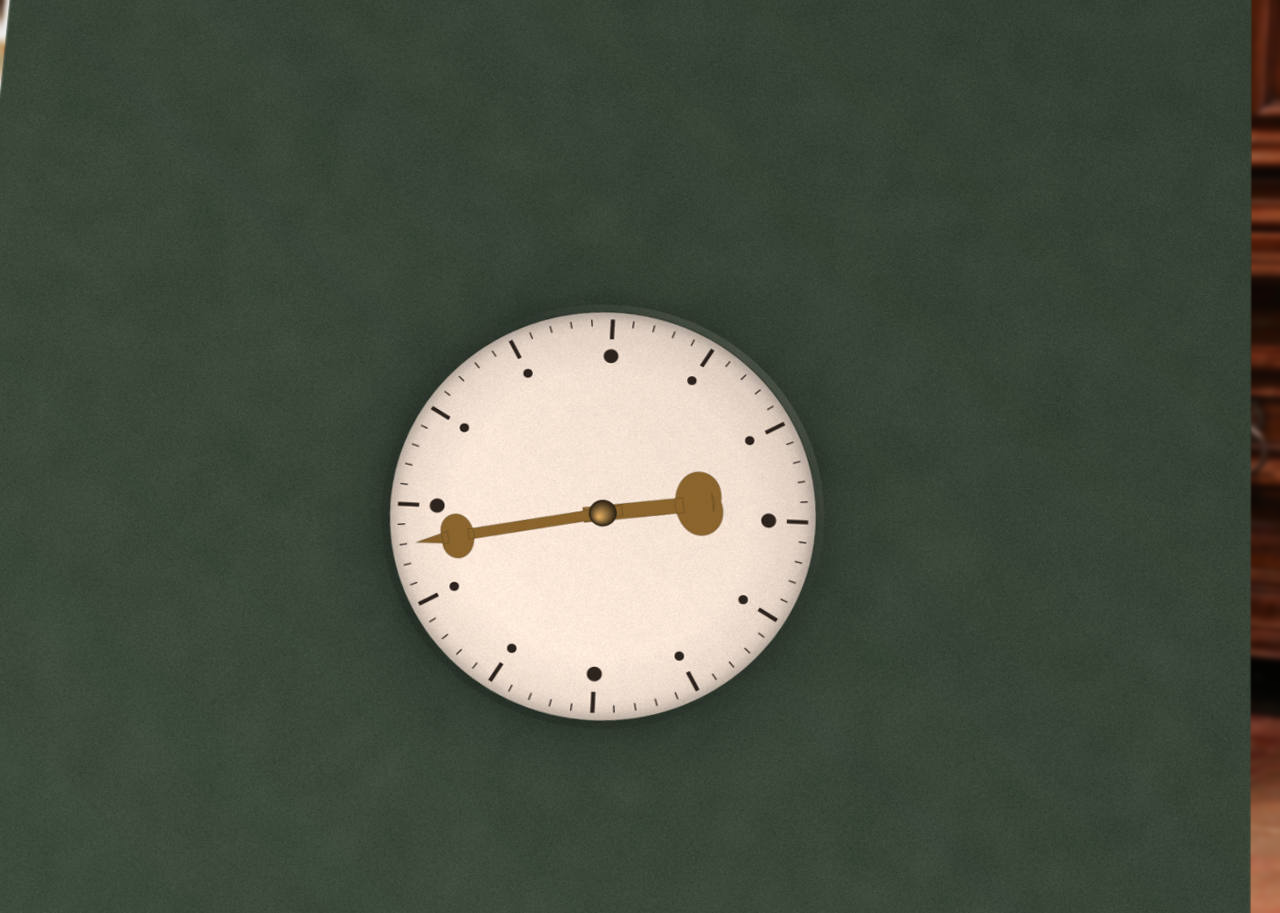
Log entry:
**2:43**
